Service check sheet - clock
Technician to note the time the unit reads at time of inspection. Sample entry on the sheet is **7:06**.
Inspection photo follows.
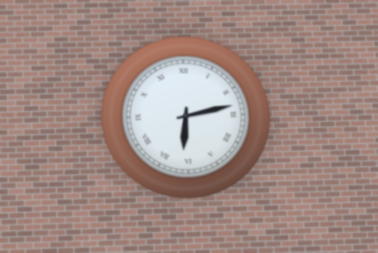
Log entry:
**6:13**
